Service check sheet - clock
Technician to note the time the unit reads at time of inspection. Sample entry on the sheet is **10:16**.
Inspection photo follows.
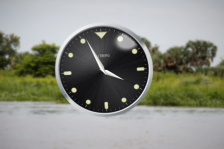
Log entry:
**3:56**
